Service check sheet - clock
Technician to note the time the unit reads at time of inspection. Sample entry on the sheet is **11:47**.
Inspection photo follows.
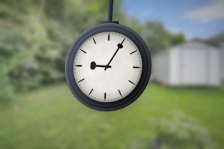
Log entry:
**9:05**
